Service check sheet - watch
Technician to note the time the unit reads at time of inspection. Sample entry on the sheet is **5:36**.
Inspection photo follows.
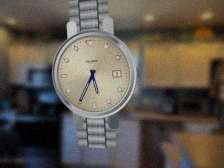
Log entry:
**5:35**
